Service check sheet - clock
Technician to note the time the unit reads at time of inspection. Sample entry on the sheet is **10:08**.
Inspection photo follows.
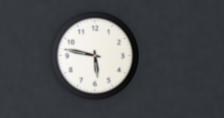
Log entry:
**5:47**
